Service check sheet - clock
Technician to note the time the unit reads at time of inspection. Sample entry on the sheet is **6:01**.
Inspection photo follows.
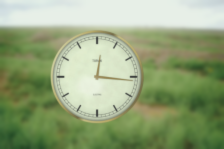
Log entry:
**12:16**
